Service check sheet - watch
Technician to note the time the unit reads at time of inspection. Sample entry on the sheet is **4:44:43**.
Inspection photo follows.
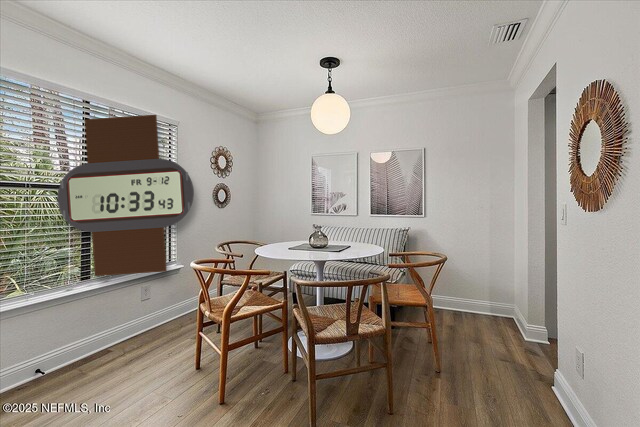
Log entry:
**10:33:43**
